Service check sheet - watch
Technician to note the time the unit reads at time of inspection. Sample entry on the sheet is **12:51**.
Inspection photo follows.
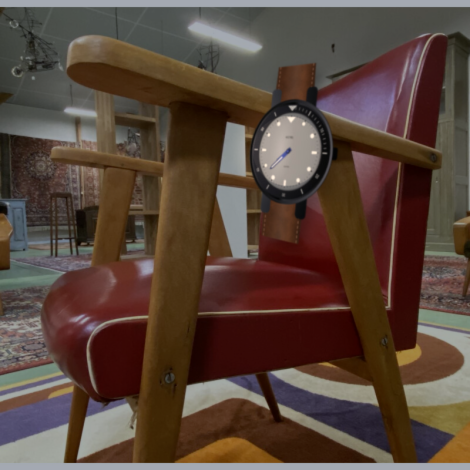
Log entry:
**7:38**
